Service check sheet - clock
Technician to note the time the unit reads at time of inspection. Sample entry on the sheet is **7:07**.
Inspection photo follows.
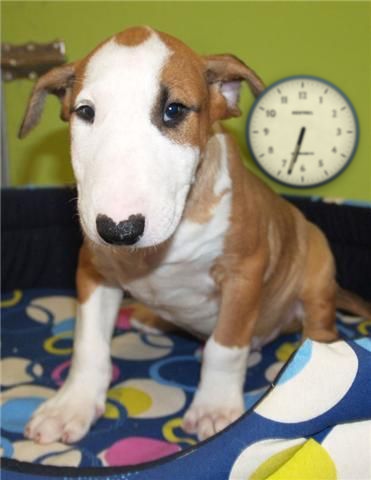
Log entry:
**6:33**
